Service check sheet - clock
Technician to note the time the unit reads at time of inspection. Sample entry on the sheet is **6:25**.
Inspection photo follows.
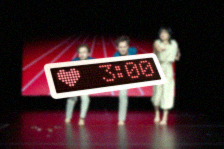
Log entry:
**3:00**
